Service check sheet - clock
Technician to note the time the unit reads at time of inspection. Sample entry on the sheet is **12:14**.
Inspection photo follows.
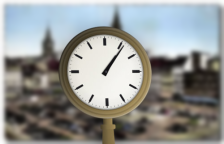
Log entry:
**1:06**
